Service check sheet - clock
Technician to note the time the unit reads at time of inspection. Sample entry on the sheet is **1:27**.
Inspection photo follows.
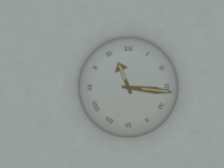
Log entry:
**11:16**
